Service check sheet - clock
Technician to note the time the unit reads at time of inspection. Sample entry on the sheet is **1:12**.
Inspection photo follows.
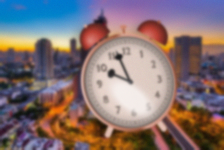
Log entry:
**9:57**
